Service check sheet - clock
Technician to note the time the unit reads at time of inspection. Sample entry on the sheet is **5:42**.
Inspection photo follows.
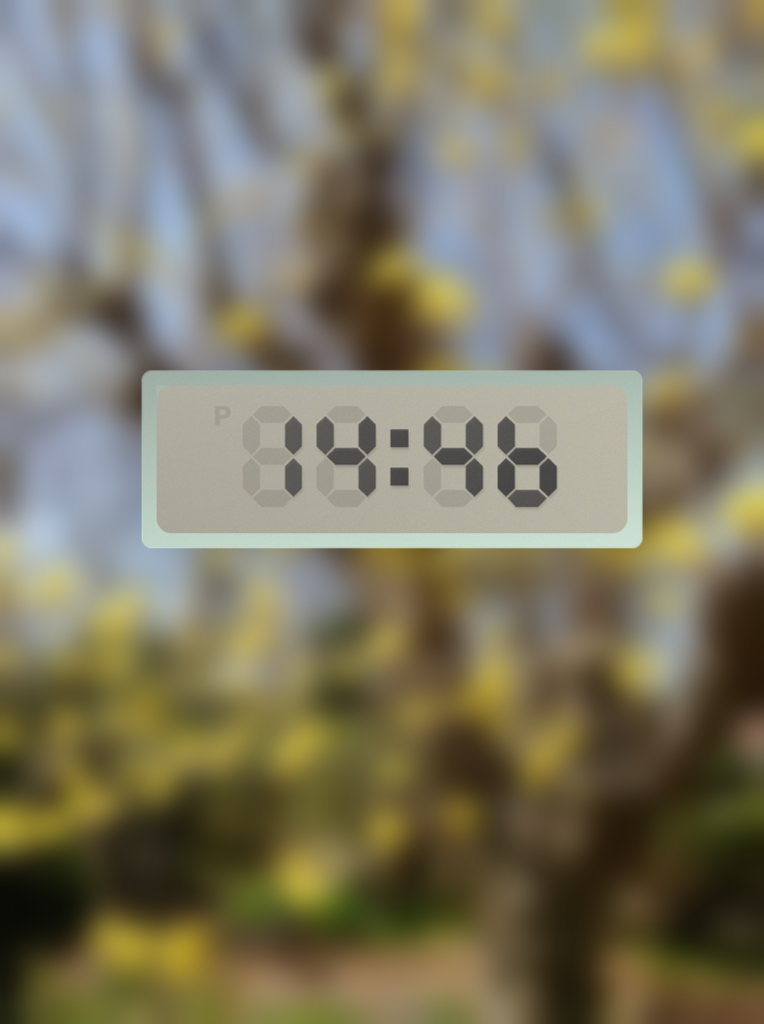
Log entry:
**14:46**
